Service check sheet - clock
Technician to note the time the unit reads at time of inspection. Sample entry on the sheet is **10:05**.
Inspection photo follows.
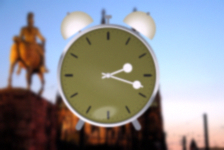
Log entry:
**2:18**
